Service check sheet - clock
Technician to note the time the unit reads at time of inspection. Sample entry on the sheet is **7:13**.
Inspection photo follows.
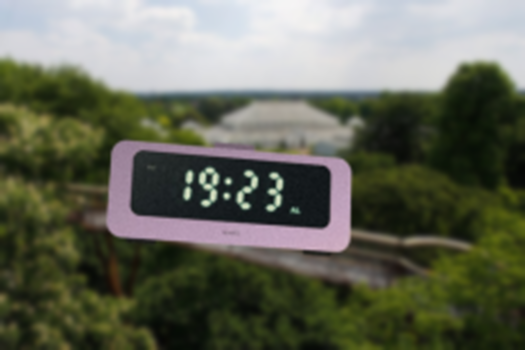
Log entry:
**19:23**
